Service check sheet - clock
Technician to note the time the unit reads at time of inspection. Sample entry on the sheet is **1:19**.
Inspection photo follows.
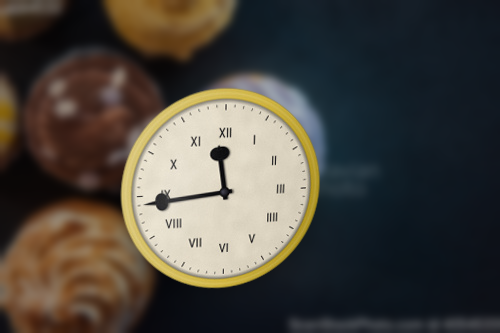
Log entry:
**11:44**
